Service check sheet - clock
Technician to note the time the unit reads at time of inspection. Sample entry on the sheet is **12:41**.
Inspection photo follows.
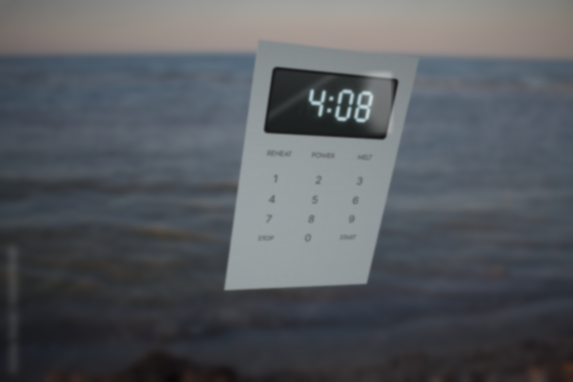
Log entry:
**4:08**
